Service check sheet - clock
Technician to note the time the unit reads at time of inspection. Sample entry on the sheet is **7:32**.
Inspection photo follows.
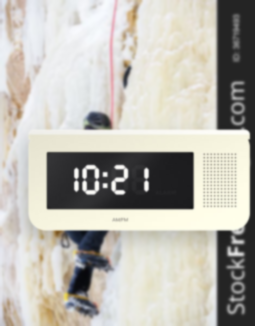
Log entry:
**10:21**
